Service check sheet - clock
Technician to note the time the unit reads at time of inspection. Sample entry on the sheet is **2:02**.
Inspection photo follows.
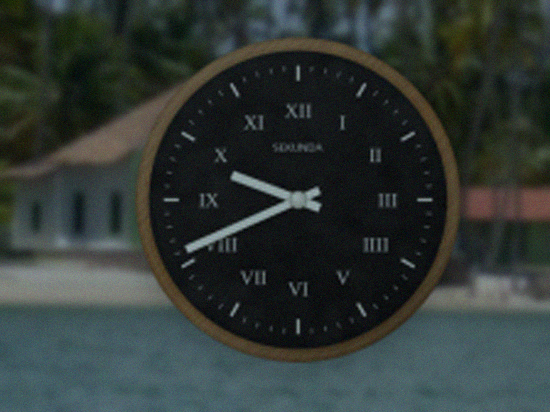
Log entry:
**9:41**
